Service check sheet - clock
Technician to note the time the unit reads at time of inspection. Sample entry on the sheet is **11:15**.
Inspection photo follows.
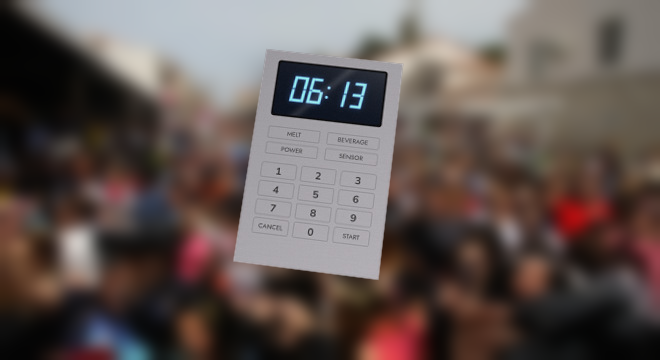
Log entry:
**6:13**
